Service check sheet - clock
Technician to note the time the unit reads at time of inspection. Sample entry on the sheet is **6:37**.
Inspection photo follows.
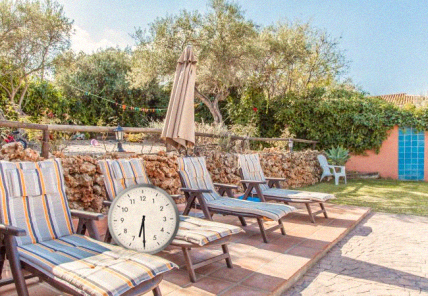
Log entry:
**6:30**
